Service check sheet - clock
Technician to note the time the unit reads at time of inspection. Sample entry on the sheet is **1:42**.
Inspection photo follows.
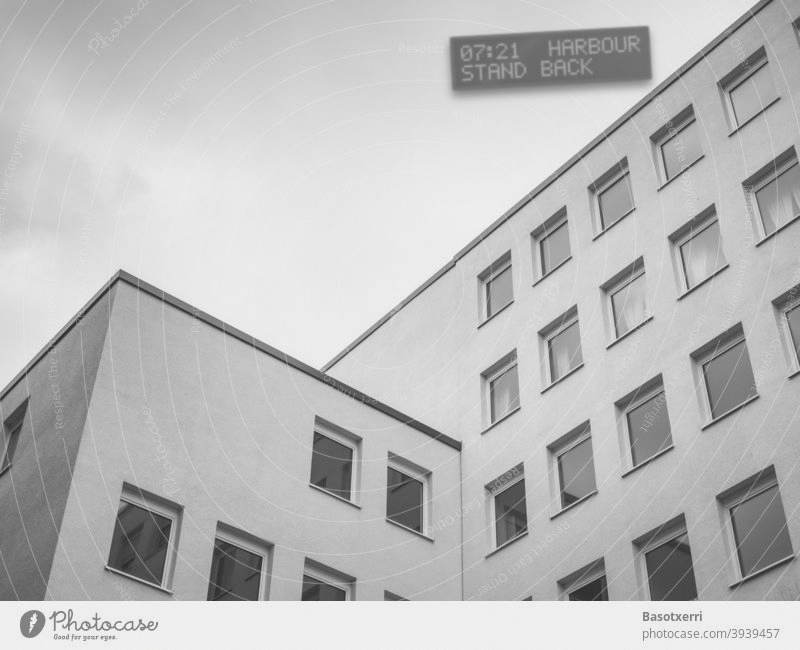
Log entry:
**7:21**
